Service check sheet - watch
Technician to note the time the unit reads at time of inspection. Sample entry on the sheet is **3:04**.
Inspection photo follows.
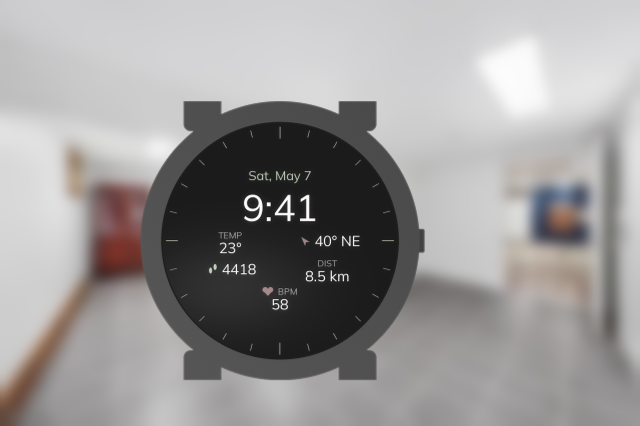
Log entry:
**9:41**
